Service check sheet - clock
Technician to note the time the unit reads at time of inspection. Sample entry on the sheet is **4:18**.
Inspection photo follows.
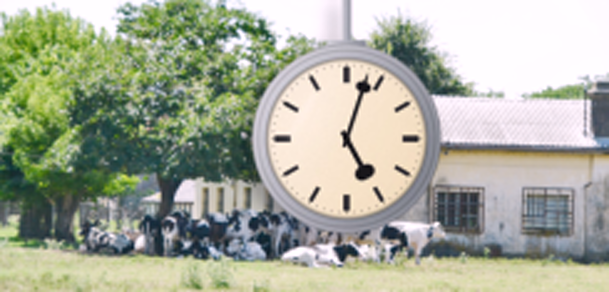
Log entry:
**5:03**
